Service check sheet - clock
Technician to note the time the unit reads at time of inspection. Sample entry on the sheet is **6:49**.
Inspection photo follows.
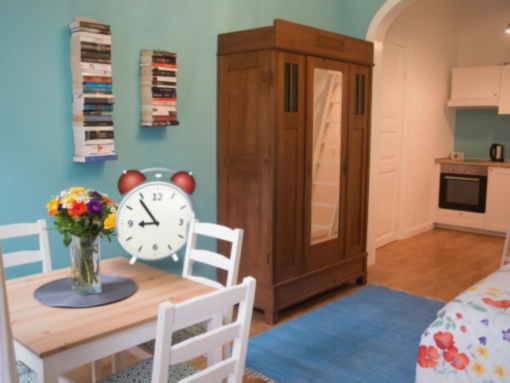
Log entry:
**8:54**
